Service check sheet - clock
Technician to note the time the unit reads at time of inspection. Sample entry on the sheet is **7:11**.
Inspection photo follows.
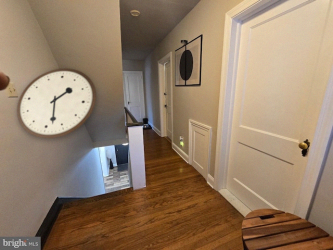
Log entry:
**1:28**
